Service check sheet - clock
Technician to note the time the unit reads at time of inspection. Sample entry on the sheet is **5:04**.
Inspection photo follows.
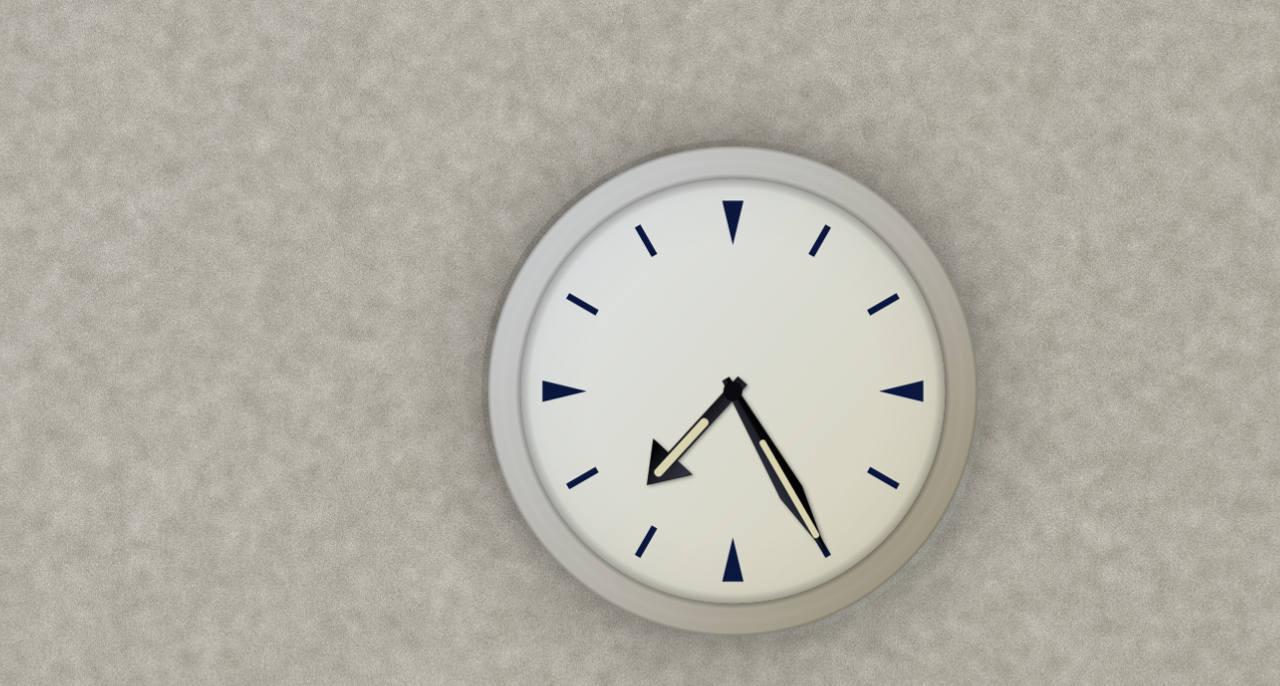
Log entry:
**7:25**
